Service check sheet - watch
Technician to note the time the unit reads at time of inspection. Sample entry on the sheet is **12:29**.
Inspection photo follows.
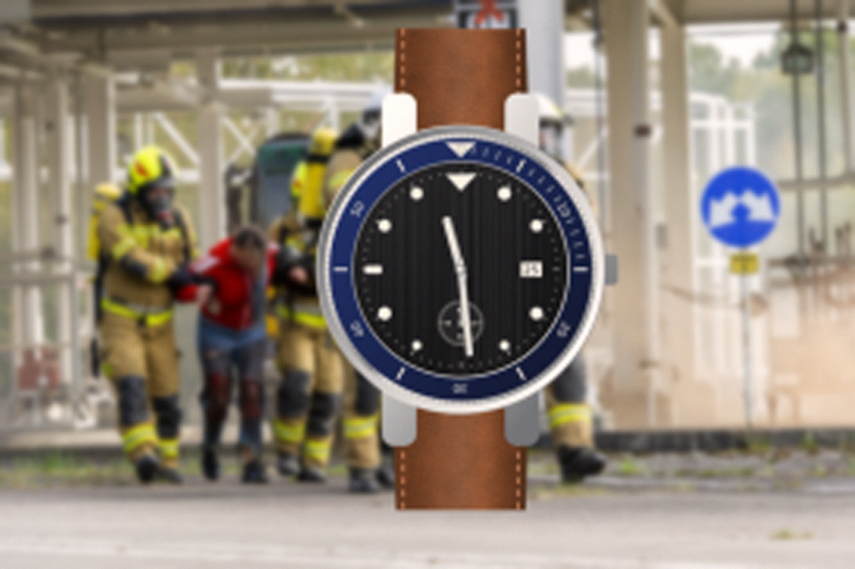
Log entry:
**11:29**
